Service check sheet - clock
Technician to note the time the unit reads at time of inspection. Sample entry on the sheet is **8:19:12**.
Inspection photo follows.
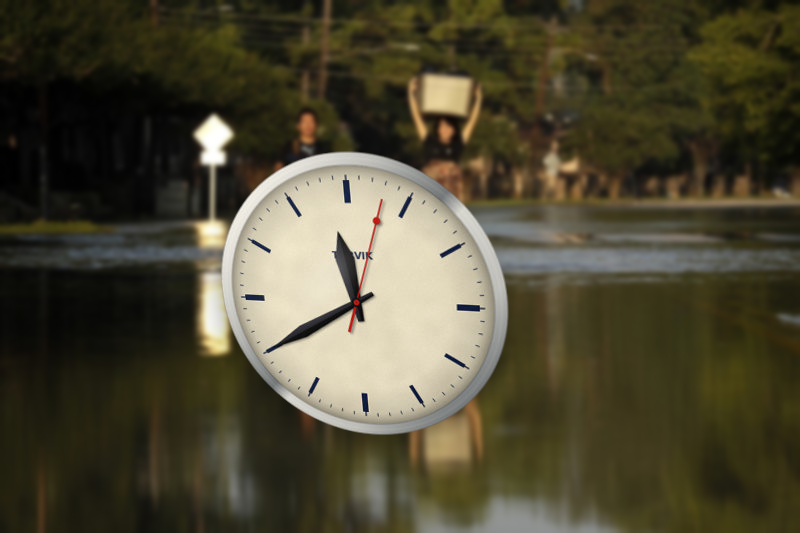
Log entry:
**11:40:03**
